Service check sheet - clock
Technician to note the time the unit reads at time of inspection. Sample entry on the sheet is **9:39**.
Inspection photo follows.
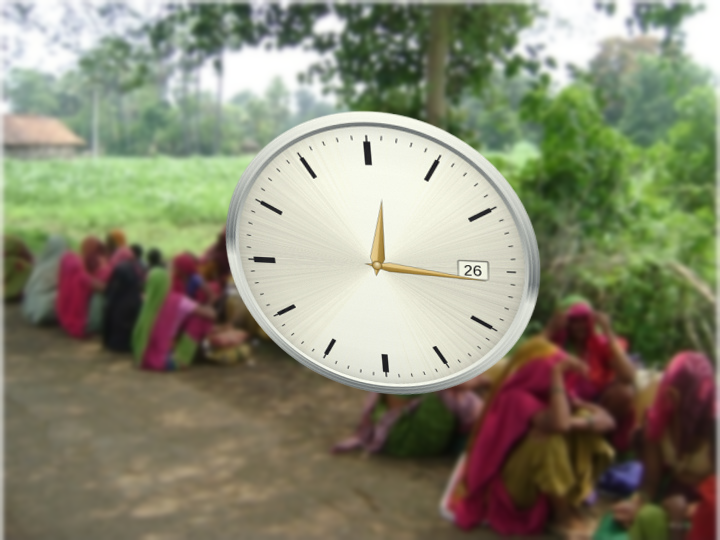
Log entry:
**12:16**
